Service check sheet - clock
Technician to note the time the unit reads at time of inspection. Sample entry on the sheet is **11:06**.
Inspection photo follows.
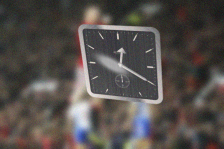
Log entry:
**12:20**
